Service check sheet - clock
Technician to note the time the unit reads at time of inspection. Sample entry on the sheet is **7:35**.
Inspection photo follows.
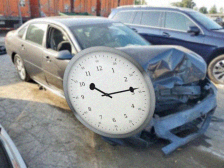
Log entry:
**10:14**
